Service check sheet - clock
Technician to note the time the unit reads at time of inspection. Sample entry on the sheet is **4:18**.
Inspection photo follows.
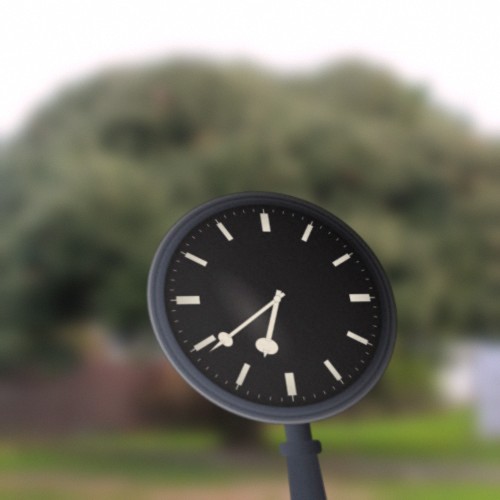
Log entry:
**6:39**
